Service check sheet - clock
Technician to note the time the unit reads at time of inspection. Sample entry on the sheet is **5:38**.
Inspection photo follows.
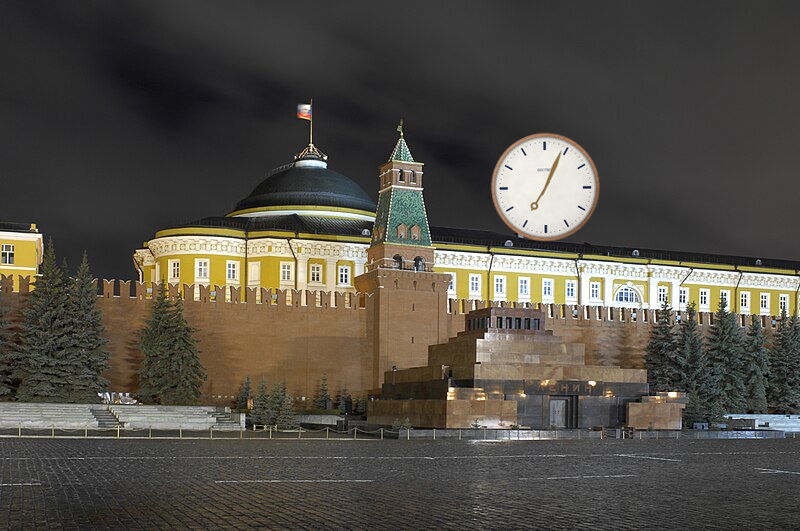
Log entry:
**7:04**
